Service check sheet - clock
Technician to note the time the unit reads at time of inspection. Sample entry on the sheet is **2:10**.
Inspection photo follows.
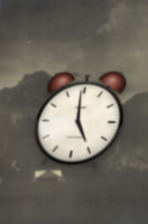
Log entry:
**4:59**
